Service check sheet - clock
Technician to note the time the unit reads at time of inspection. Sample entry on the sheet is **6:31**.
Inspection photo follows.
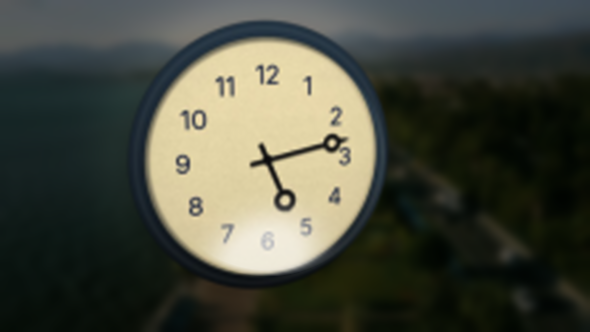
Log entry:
**5:13**
